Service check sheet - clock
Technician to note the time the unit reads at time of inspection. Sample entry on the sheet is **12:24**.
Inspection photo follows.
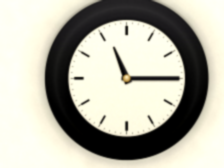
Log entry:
**11:15**
